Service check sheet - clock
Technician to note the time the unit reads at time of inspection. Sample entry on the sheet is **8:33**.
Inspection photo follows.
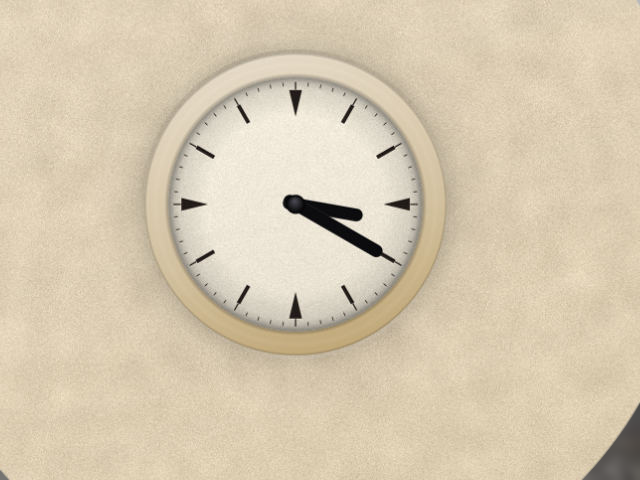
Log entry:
**3:20**
